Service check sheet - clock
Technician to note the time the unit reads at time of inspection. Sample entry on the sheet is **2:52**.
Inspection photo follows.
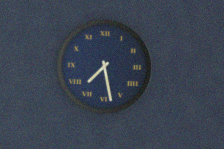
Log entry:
**7:28**
